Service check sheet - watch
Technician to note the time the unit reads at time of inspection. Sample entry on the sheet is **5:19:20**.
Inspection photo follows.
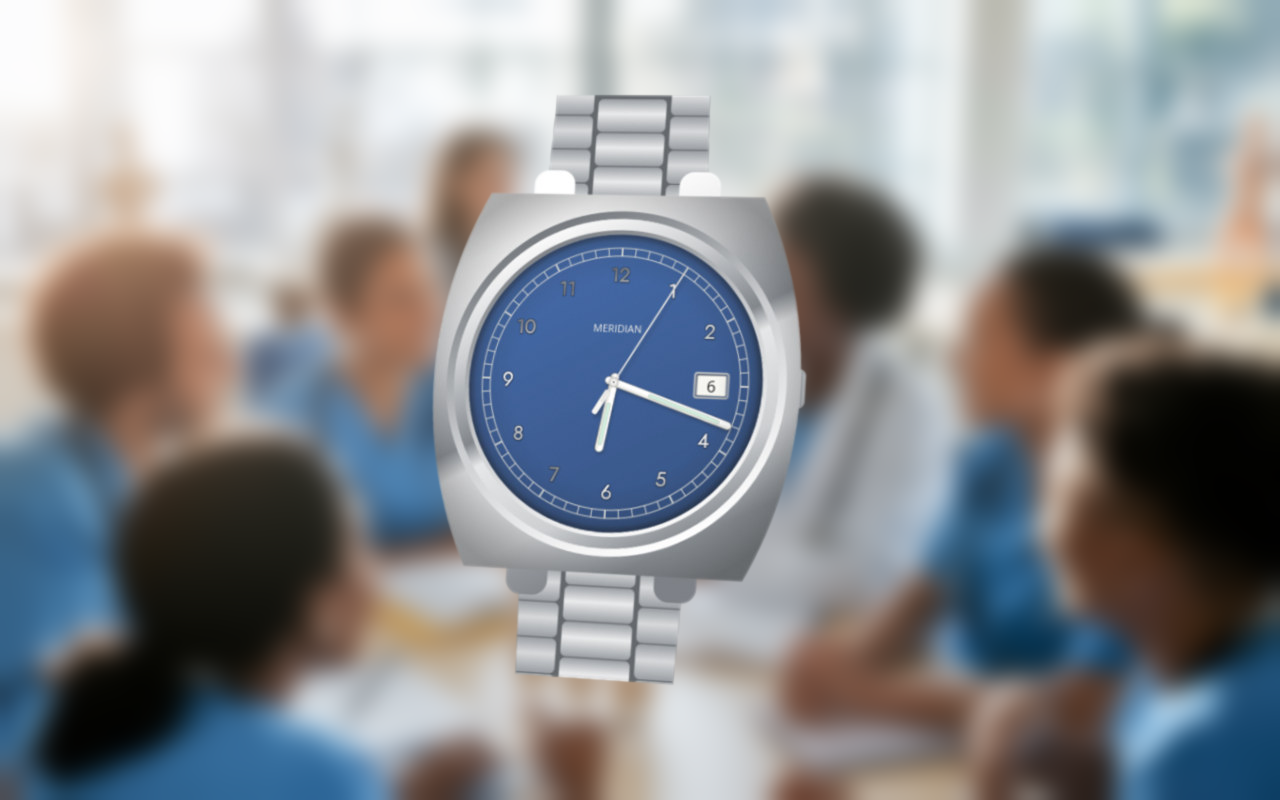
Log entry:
**6:18:05**
